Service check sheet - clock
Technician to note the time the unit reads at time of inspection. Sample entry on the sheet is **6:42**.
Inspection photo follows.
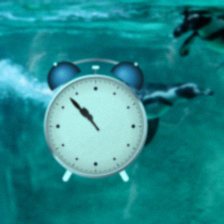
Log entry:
**10:53**
